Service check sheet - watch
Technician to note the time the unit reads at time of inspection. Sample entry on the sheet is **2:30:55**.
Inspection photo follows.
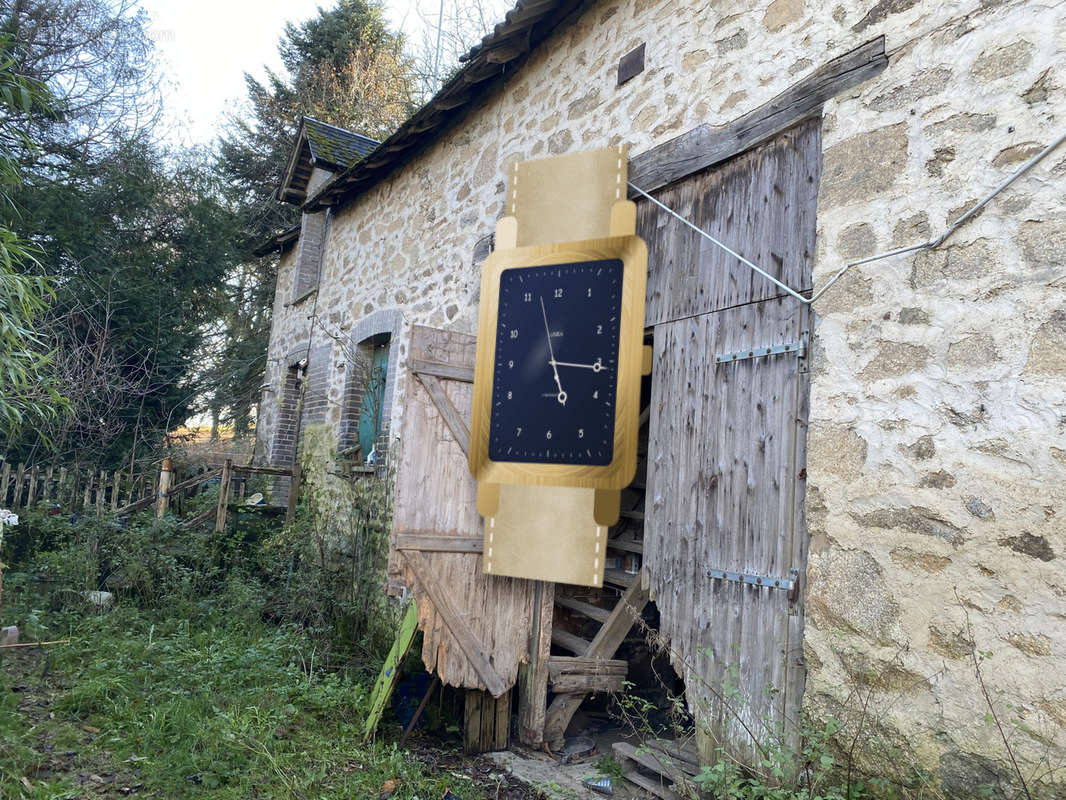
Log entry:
**5:15:57**
